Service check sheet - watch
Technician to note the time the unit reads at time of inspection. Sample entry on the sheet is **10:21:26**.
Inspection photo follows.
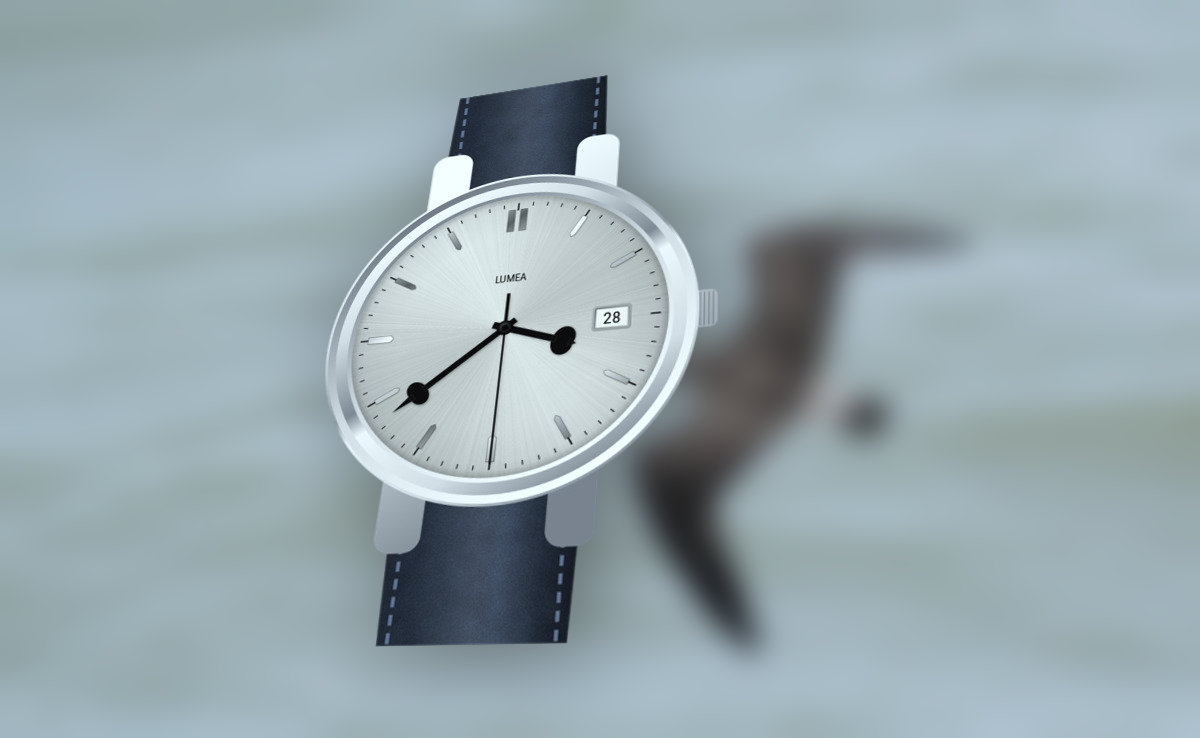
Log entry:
**3:38:30**
